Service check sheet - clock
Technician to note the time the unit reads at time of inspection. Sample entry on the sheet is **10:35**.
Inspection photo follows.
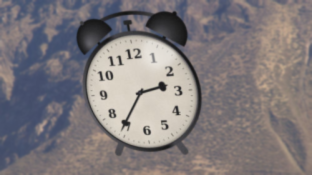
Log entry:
**2:36**
